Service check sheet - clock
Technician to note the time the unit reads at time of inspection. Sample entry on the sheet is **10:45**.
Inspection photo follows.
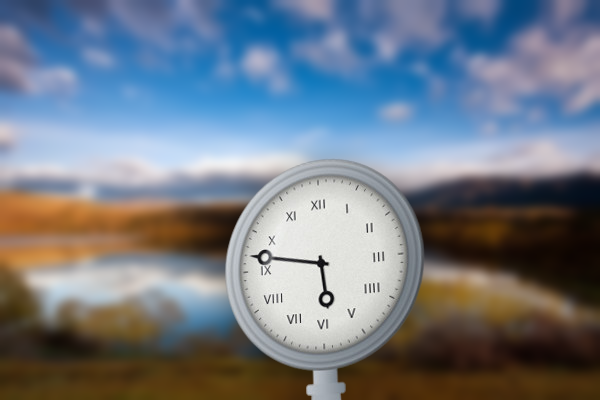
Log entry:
**5:47**
